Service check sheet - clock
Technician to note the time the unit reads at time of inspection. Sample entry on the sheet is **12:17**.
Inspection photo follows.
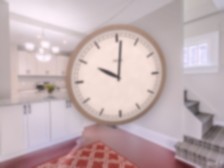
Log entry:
**10:01**
